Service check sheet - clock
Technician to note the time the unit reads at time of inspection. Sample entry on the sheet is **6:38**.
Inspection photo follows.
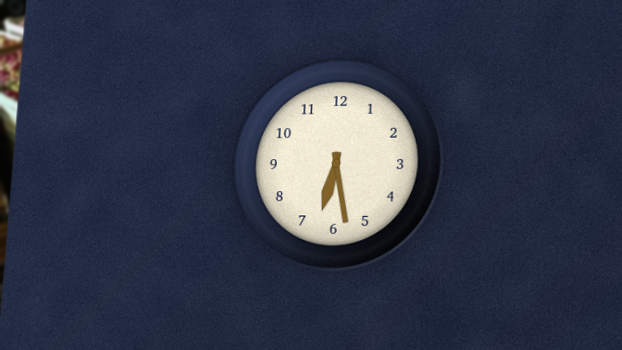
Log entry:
**6:28**
